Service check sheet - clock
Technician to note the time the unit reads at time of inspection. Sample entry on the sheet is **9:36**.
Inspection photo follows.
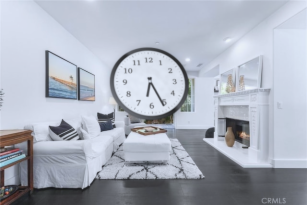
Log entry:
**6:26**
